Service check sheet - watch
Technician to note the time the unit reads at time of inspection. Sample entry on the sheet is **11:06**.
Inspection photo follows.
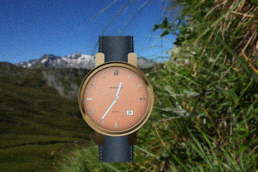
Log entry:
**12:36**
